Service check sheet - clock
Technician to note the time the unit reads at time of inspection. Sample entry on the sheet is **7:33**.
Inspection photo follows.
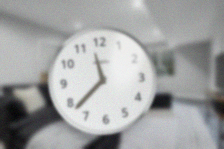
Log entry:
**11:38**
